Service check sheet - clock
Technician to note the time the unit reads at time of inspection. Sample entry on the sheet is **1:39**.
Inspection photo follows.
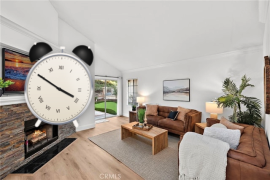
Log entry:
**3:50**
